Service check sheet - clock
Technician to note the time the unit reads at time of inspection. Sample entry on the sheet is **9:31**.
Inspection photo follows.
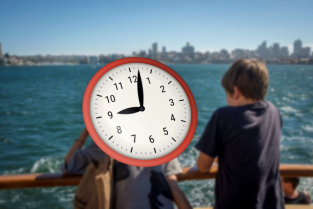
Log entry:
**9:02**
